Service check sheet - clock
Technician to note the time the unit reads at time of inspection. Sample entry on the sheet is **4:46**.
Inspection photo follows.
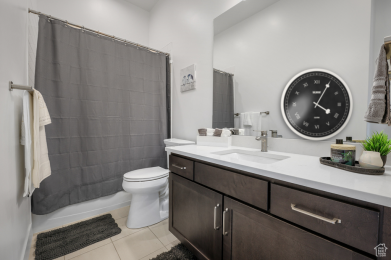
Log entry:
**4:05**
